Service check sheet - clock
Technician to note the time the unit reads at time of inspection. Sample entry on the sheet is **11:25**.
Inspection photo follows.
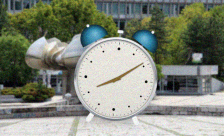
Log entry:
**8:09**
